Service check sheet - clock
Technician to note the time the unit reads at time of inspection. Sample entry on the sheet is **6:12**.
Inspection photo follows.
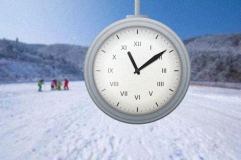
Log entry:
**11:09**
